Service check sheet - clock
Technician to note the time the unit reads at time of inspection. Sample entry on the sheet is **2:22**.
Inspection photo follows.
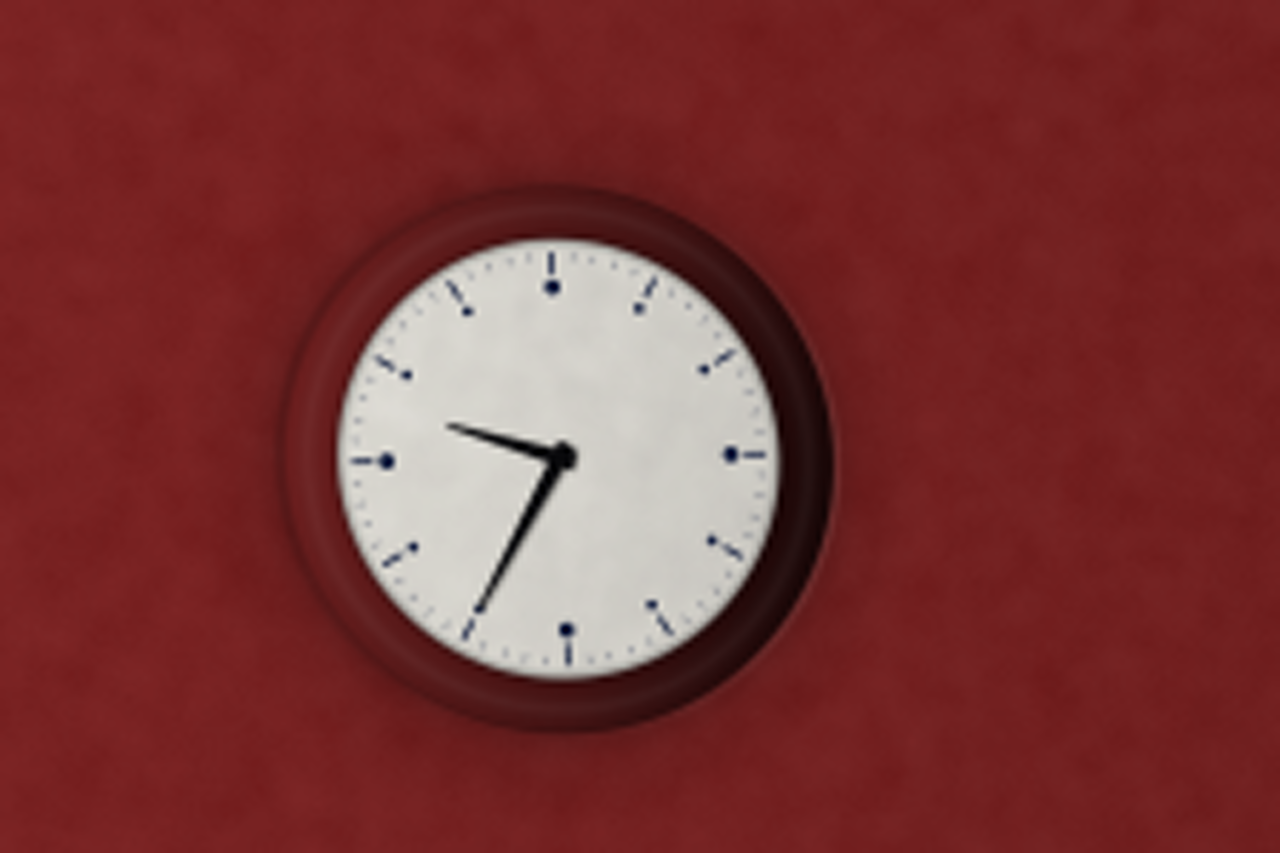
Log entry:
**9:35**
